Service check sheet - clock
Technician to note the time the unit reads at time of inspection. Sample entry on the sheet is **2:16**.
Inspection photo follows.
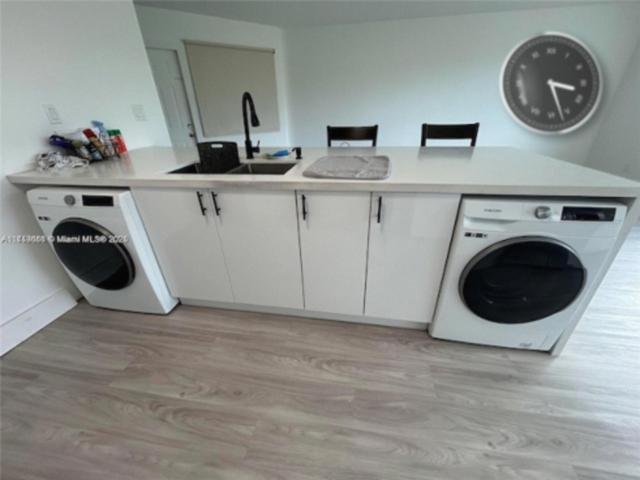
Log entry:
**3:27**
